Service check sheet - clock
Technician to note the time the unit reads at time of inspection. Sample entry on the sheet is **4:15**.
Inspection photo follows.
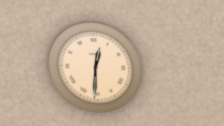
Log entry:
**12:31**
